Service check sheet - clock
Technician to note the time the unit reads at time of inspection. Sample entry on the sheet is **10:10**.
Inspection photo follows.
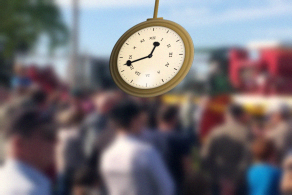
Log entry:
**12:42**
